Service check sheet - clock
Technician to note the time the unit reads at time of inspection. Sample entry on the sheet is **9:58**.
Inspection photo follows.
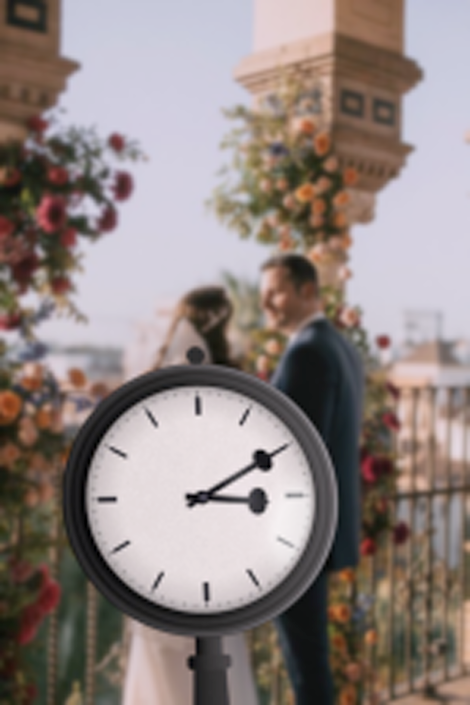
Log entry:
**3:10**
